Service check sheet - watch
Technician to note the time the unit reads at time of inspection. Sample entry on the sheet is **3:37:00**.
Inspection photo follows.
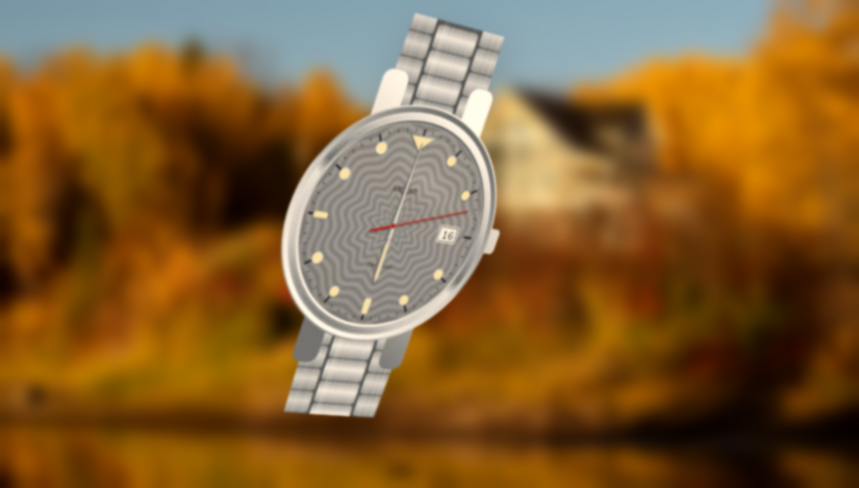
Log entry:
**6:00:12**
